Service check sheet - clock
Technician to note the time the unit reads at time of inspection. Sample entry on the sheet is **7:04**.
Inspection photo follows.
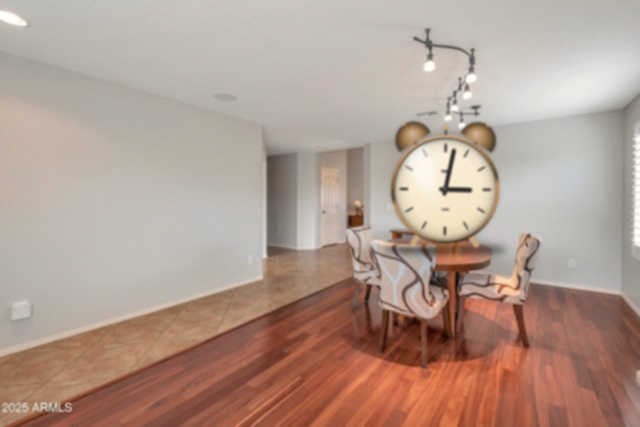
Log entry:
**3:02**
